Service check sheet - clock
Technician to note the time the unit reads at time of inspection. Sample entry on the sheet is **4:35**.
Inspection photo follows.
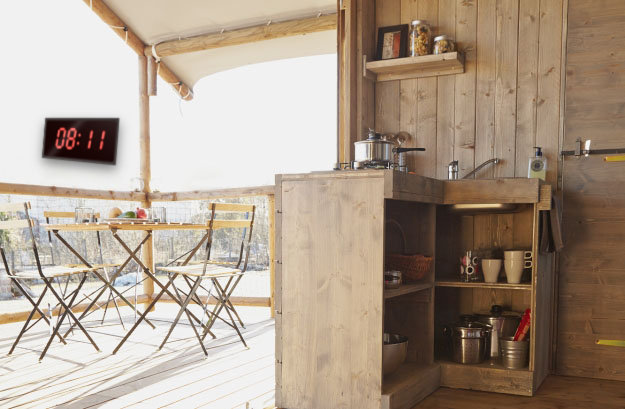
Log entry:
**8:11**
